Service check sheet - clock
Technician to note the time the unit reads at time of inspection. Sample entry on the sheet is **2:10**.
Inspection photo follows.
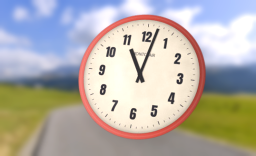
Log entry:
**11:02**
